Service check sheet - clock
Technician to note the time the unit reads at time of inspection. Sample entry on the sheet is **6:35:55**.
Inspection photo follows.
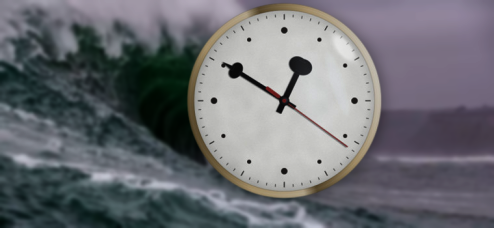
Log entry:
**12:50:21**
